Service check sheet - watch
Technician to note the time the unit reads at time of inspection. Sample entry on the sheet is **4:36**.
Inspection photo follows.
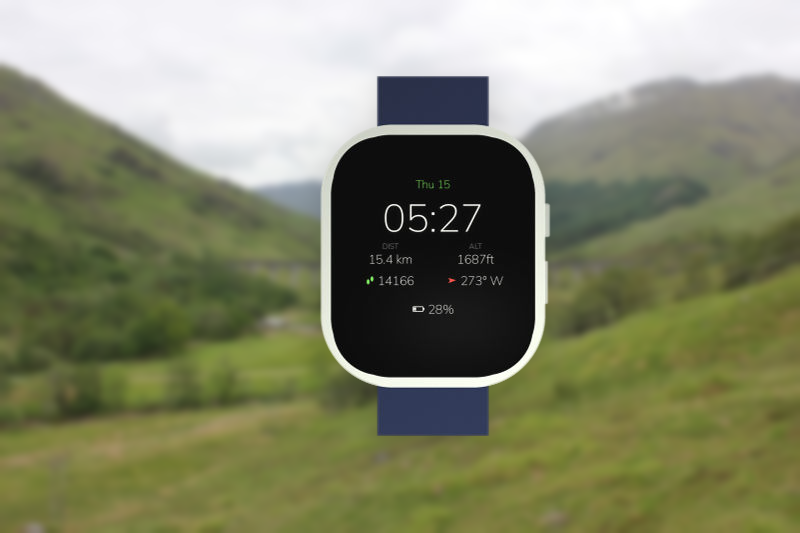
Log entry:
**5:27**
